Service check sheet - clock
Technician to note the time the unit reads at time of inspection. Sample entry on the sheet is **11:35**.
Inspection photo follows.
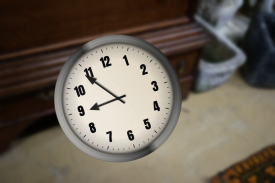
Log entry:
**8:54**
